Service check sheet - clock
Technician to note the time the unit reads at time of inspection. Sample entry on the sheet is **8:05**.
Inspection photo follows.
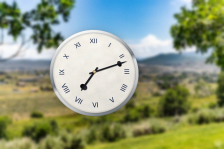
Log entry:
**7:12**
